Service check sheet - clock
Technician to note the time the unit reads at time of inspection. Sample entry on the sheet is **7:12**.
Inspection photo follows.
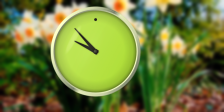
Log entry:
**9:53**
